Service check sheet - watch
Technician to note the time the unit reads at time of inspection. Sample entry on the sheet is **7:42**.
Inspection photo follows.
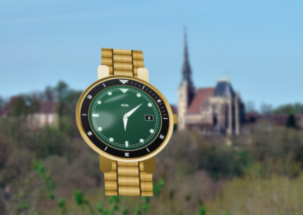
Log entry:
**6:08**
